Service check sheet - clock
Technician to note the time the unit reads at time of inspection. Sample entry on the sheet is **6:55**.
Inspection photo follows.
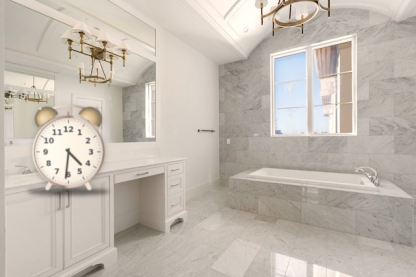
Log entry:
**4:31**
